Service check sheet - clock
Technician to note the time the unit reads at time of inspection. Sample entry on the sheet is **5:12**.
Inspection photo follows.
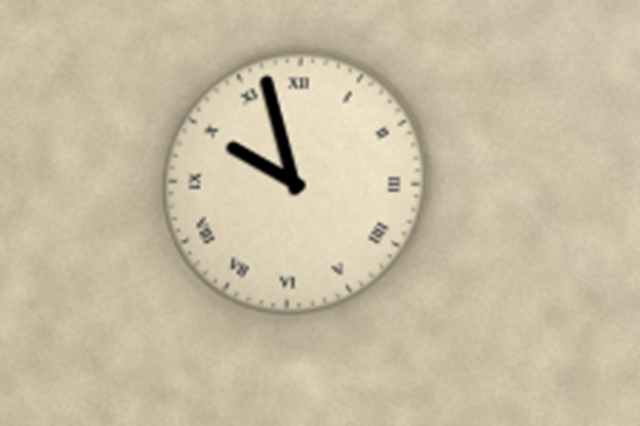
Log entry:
**9:57**
